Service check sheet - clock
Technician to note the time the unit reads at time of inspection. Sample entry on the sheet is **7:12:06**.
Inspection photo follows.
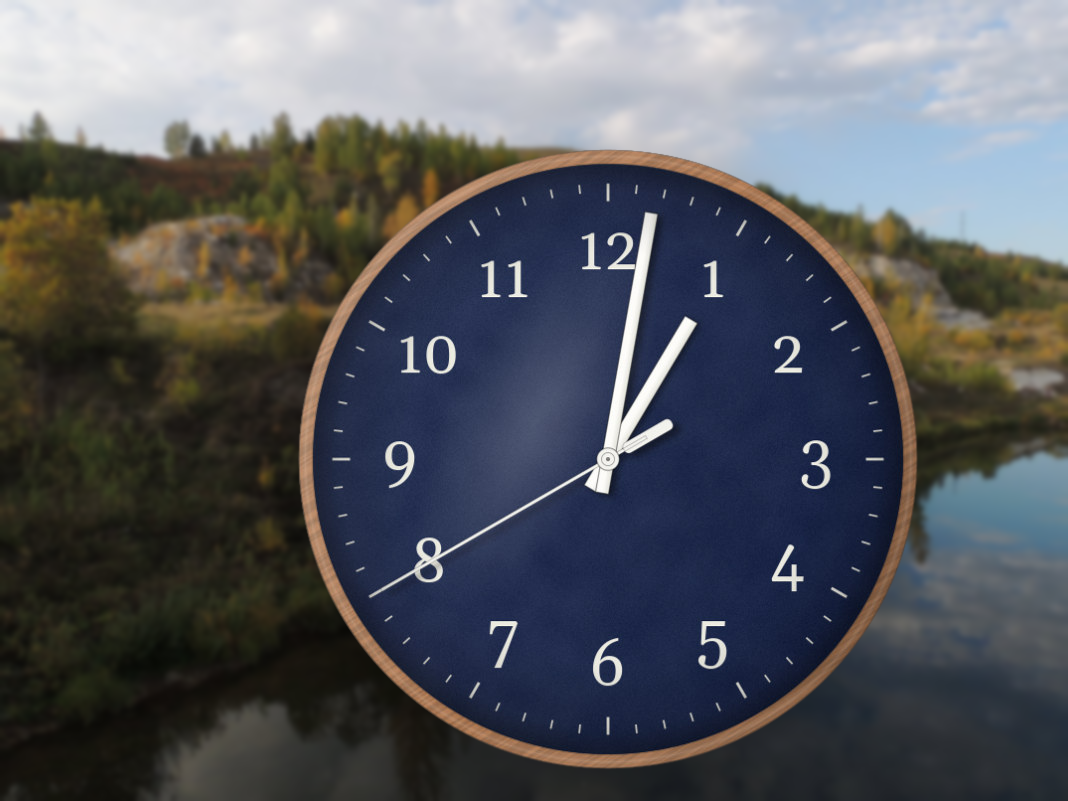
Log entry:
**1:01:40**
